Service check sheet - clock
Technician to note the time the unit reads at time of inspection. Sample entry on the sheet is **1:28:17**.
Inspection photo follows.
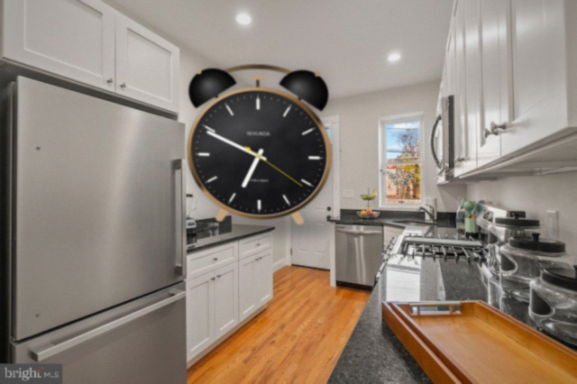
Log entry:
**6:49:21**
